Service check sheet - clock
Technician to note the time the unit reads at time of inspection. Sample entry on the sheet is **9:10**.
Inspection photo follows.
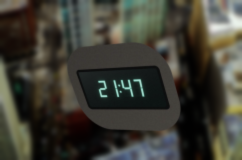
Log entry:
**21:47**
